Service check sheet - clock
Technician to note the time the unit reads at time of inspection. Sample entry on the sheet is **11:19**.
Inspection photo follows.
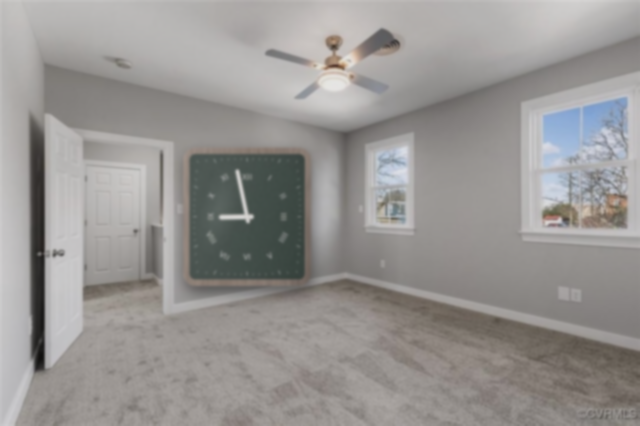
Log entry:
**8:58**
